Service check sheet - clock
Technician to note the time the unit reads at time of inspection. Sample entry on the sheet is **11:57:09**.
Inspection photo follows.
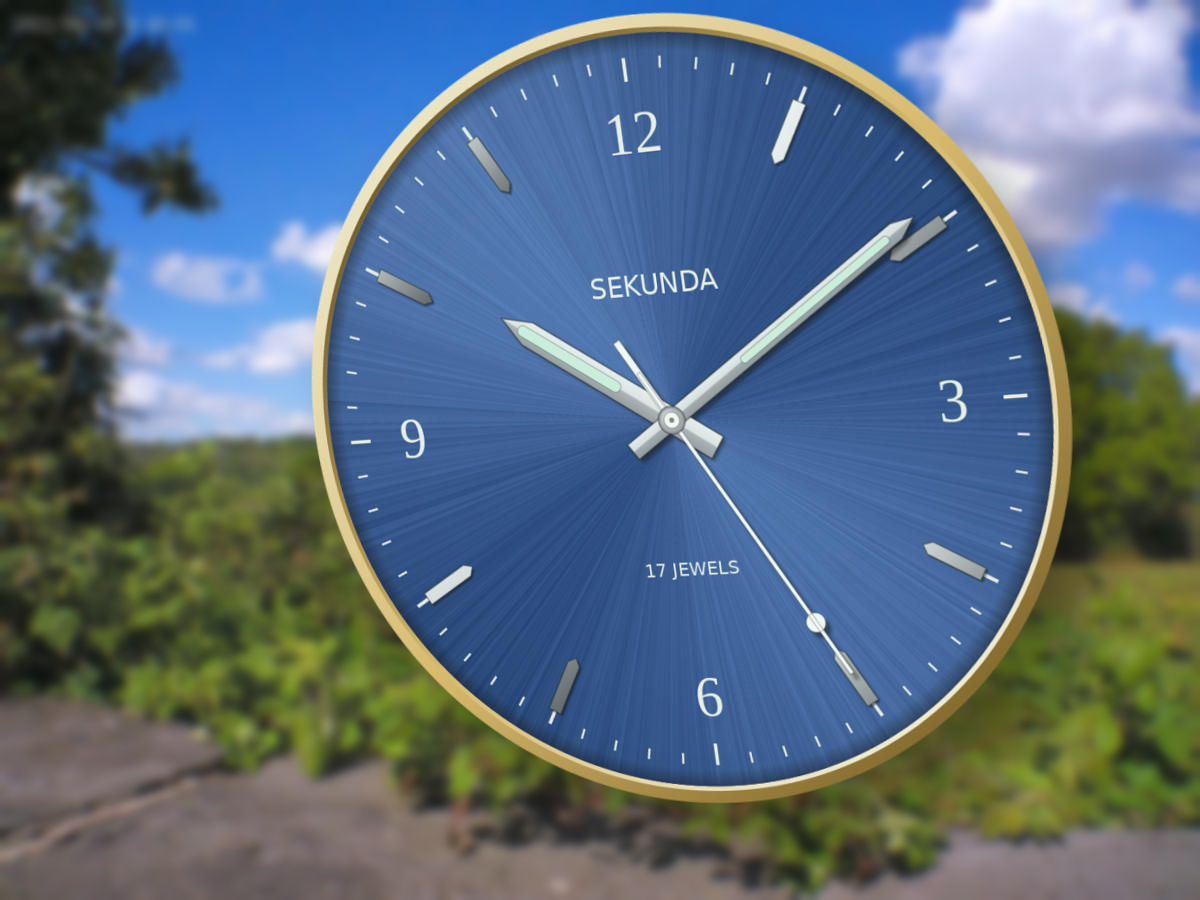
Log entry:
**10:09:25**
